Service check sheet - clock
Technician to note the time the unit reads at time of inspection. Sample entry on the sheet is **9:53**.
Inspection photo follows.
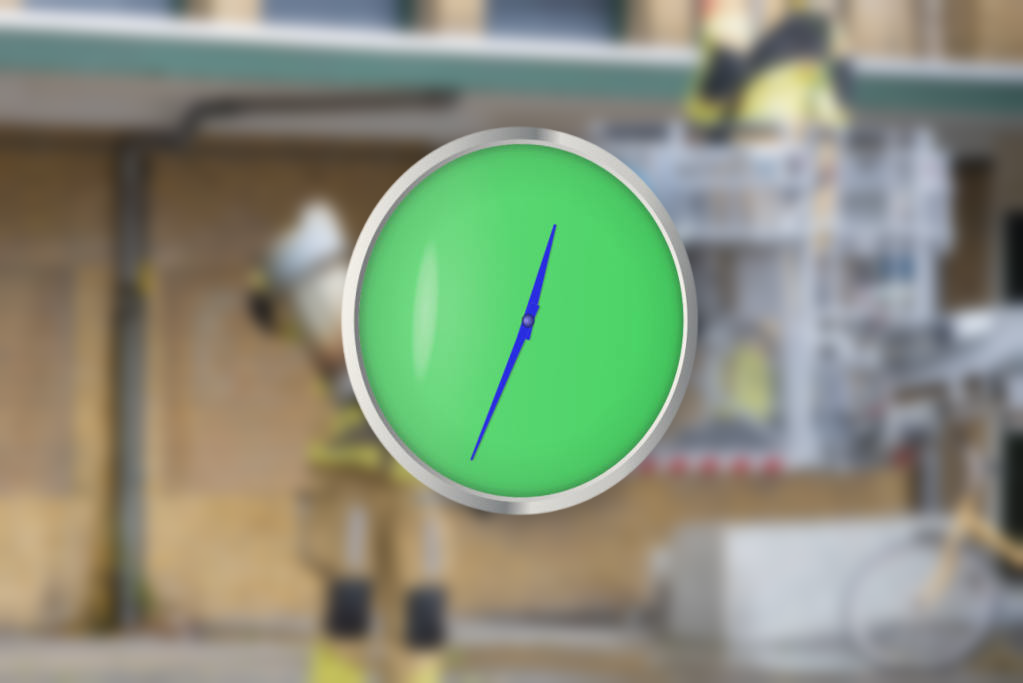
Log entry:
**12:34**
